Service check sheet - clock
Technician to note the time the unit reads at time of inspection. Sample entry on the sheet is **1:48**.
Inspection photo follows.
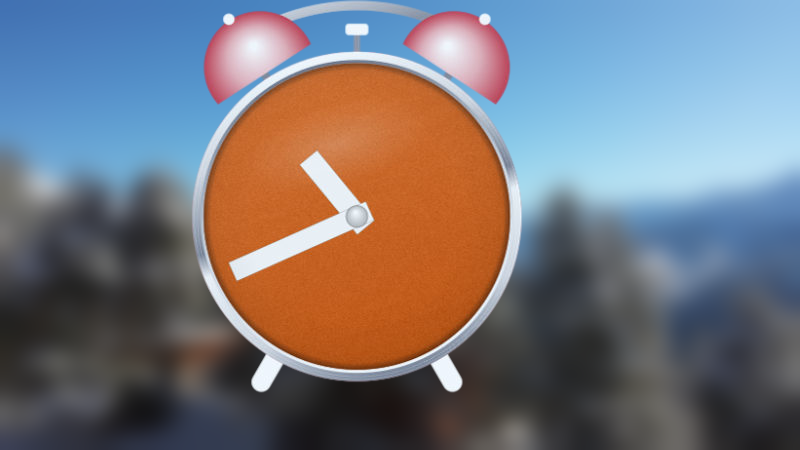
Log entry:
**10:41**
